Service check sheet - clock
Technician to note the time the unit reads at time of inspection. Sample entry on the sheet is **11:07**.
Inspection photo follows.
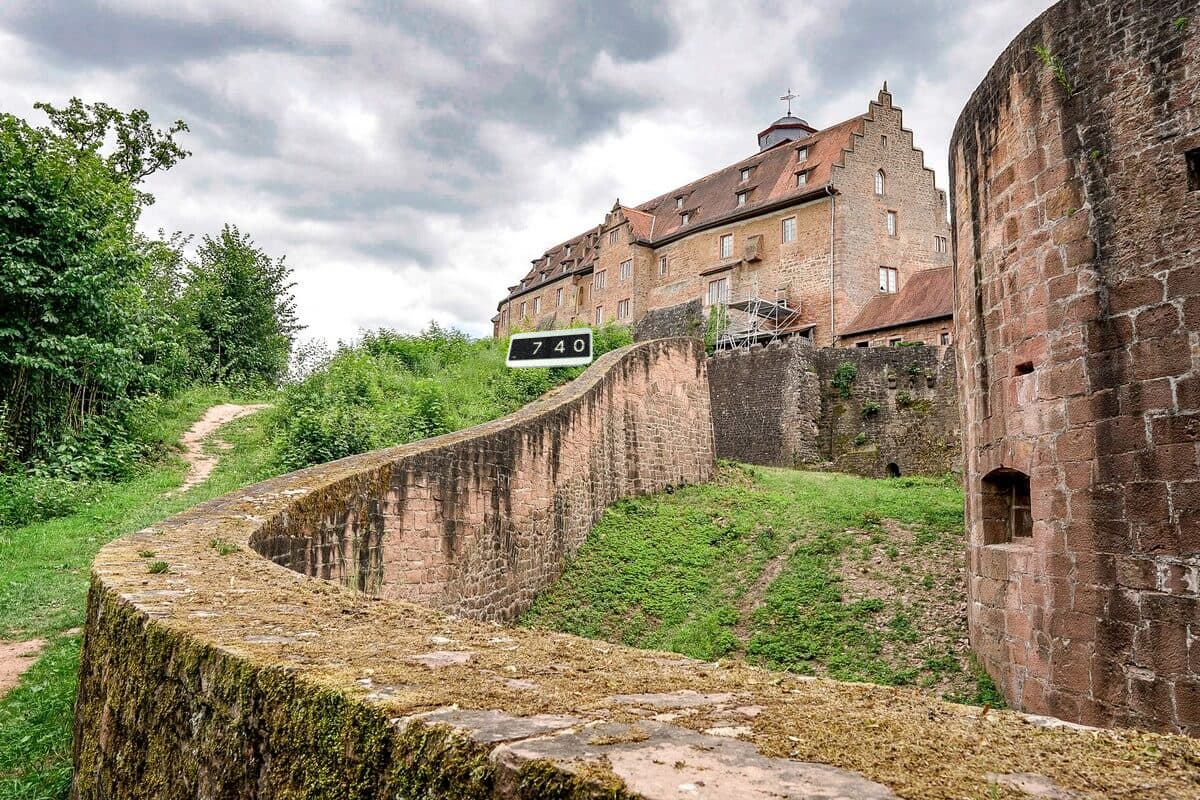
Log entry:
**7:40**
